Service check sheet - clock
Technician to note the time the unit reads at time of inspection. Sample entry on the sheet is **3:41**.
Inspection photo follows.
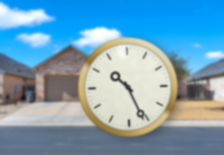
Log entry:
**10:26**
